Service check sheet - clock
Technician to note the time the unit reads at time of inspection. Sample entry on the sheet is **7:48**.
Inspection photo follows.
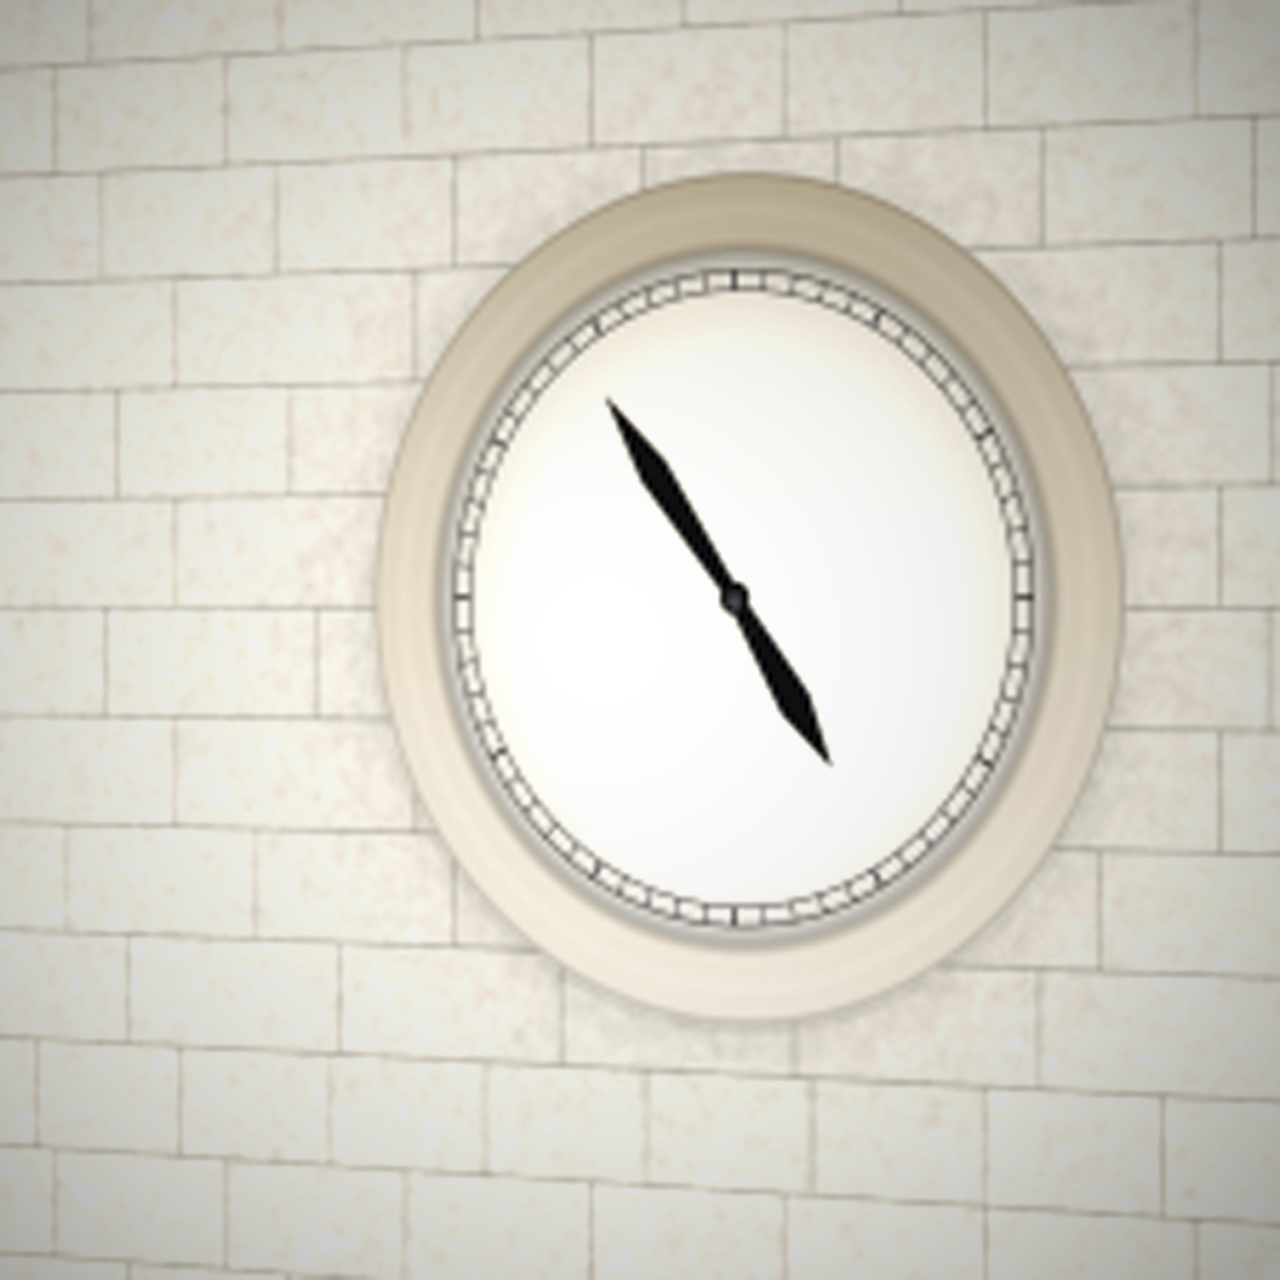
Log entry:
**4:54**
